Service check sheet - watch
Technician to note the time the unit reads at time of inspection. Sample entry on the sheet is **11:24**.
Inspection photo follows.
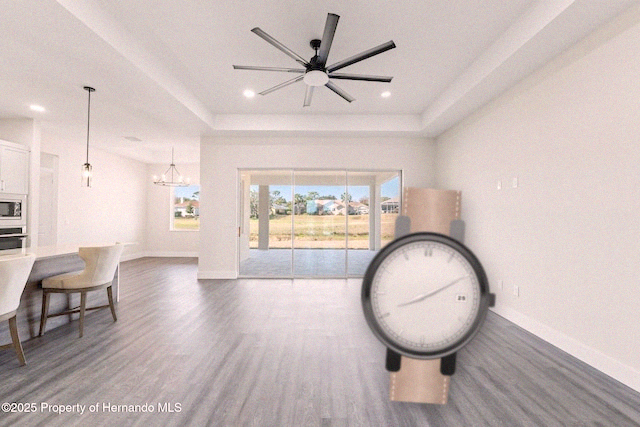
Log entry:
**8:10**
